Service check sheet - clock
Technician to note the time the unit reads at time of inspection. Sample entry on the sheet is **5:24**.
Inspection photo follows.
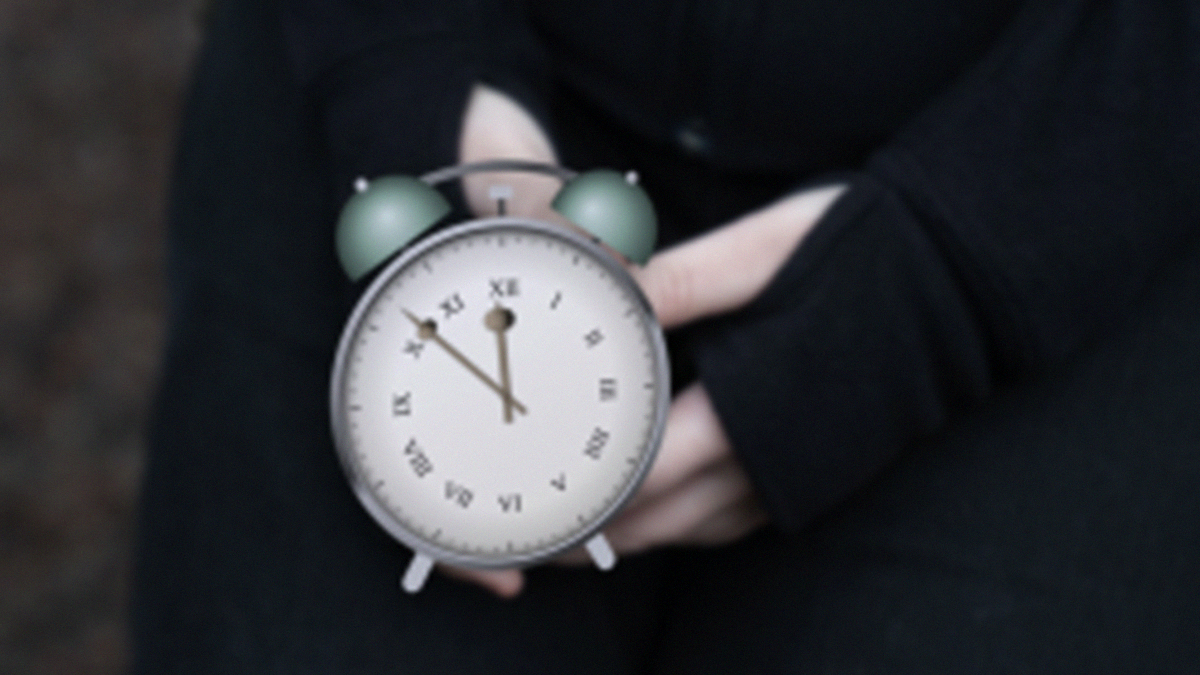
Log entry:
**11:52**
